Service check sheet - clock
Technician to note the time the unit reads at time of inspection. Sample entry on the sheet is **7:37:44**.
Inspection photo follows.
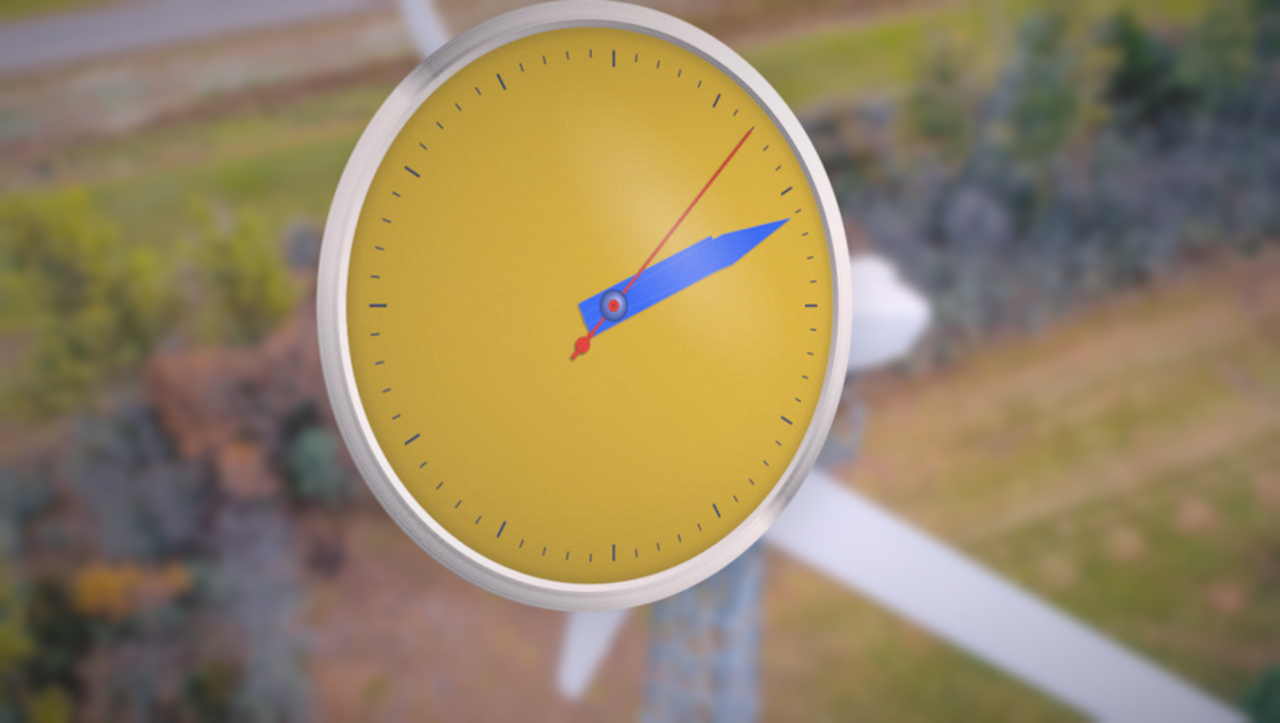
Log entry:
**2:11:07**
